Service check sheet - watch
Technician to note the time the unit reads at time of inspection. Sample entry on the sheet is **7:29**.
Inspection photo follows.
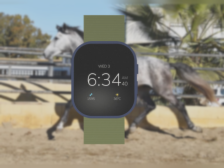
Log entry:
**6:34**
